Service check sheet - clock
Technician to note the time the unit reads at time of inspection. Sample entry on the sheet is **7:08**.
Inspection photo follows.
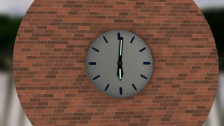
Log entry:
**6:01**
